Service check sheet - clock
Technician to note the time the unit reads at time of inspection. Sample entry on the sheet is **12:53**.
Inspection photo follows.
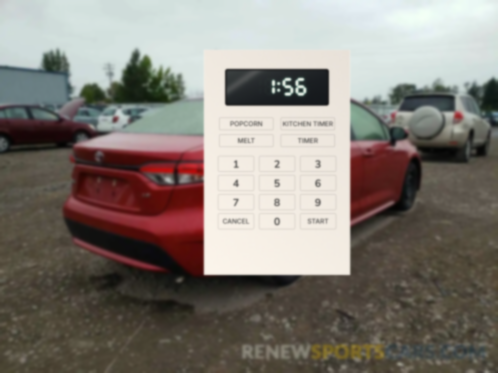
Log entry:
**1:56**
